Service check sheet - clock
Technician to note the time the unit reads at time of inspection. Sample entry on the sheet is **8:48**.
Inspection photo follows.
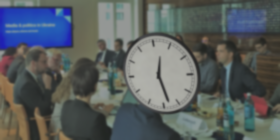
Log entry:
**12:28**
